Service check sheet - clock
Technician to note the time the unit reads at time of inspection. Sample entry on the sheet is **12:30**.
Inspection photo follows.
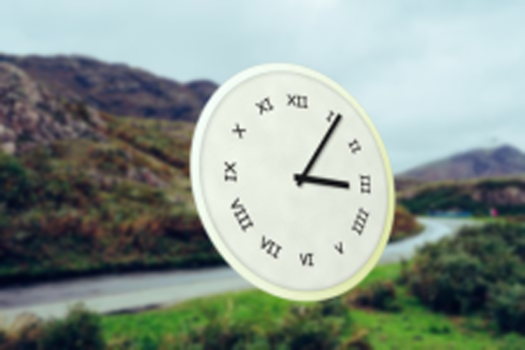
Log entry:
**3:06**
